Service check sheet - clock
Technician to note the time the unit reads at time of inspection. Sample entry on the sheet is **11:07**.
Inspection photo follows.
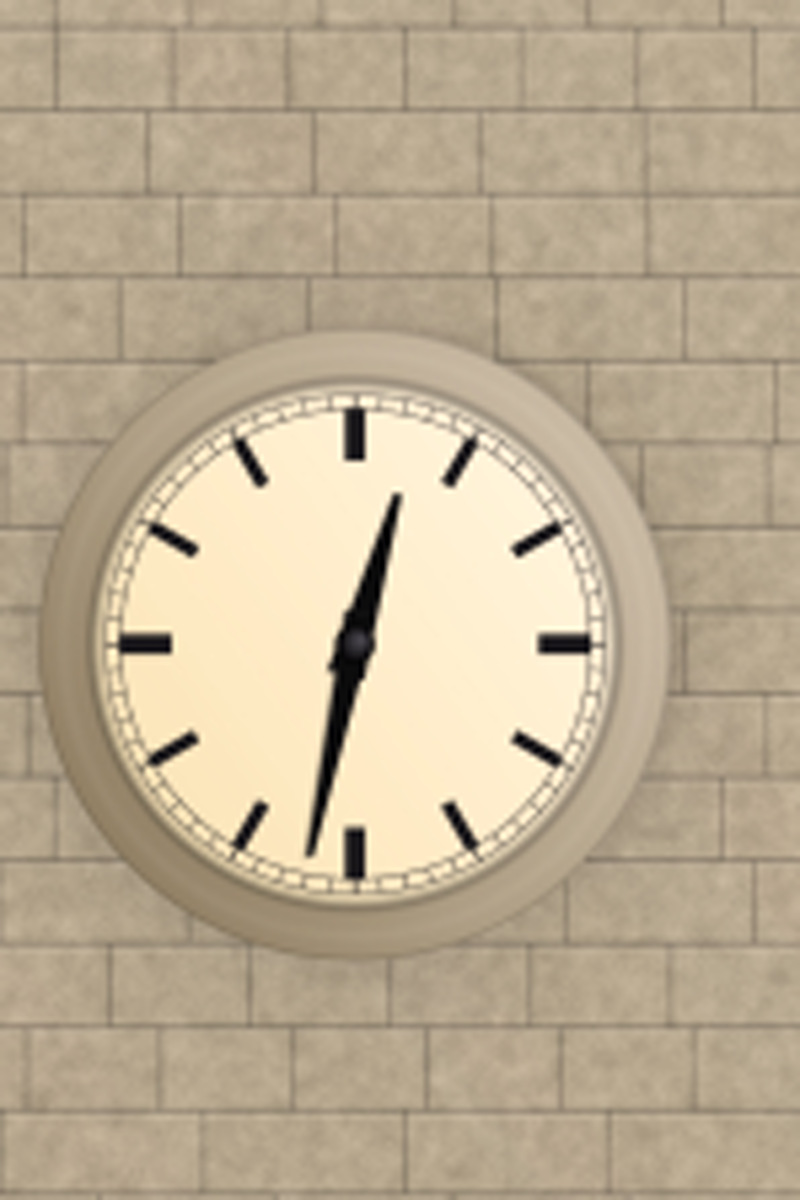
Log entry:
**12:32**
